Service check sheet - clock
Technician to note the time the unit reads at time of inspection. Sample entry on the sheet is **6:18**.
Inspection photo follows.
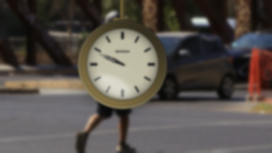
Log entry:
**9:49**
